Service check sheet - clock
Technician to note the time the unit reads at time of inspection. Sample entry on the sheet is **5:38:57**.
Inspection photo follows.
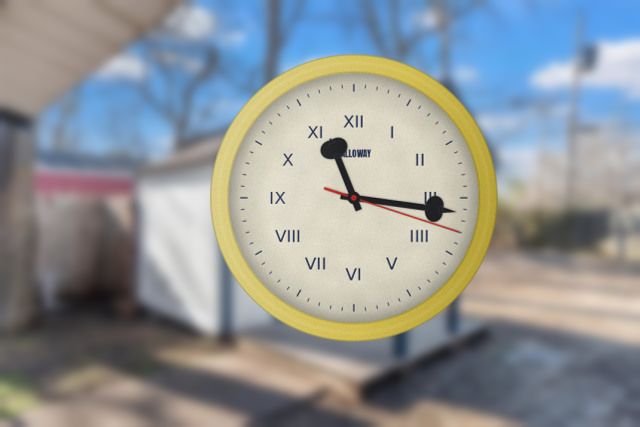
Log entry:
**11:16:18**
